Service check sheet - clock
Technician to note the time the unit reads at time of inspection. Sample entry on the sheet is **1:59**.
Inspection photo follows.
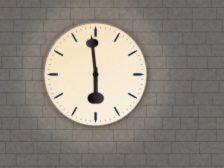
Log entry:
**5:59**
